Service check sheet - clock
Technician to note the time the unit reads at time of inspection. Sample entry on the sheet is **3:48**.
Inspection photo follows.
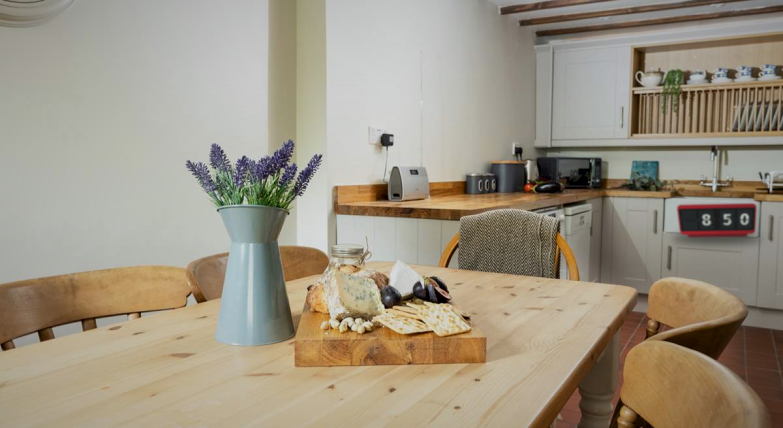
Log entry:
**8:50**
